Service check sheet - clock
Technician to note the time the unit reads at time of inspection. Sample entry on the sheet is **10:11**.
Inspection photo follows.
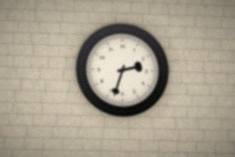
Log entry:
**2:33**
